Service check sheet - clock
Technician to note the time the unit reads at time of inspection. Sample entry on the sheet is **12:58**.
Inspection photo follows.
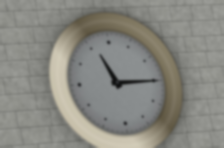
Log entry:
**11:15**
